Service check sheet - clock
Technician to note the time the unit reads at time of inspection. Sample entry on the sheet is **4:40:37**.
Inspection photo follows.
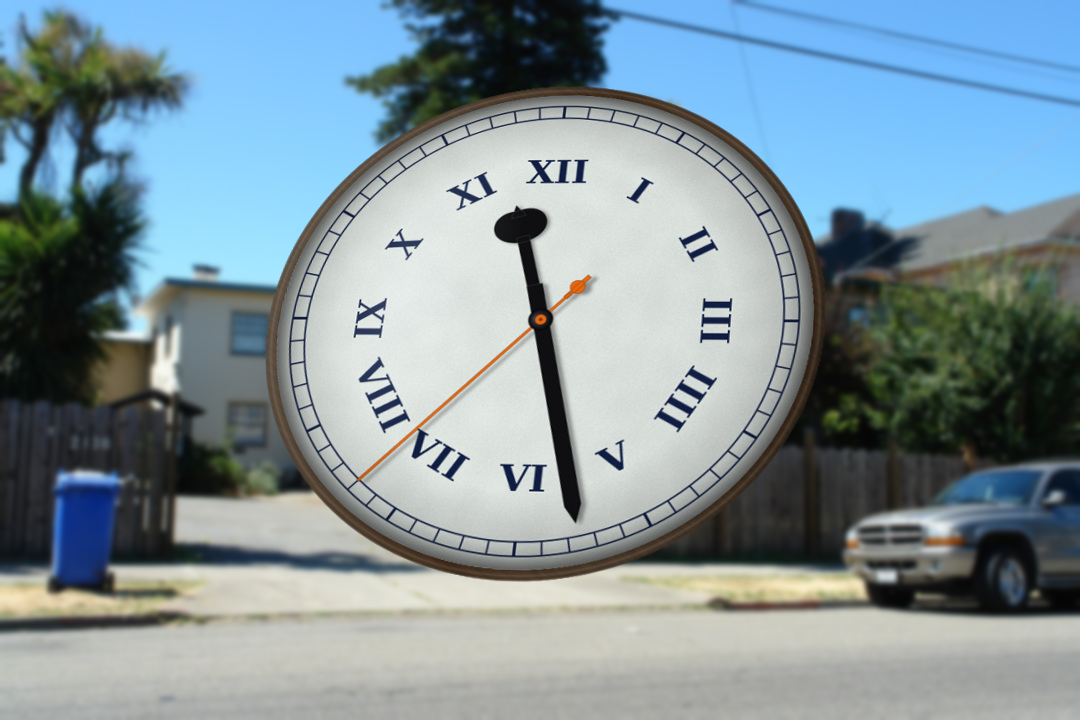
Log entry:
**11:27:37**
